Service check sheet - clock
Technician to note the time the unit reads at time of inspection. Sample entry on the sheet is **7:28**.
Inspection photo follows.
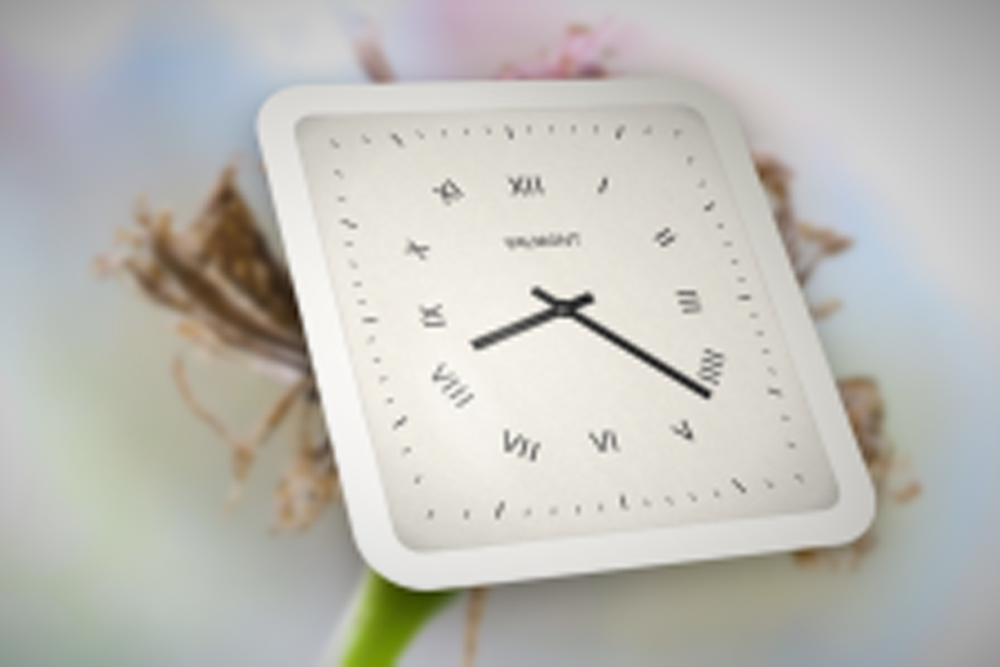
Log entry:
**8:22**
